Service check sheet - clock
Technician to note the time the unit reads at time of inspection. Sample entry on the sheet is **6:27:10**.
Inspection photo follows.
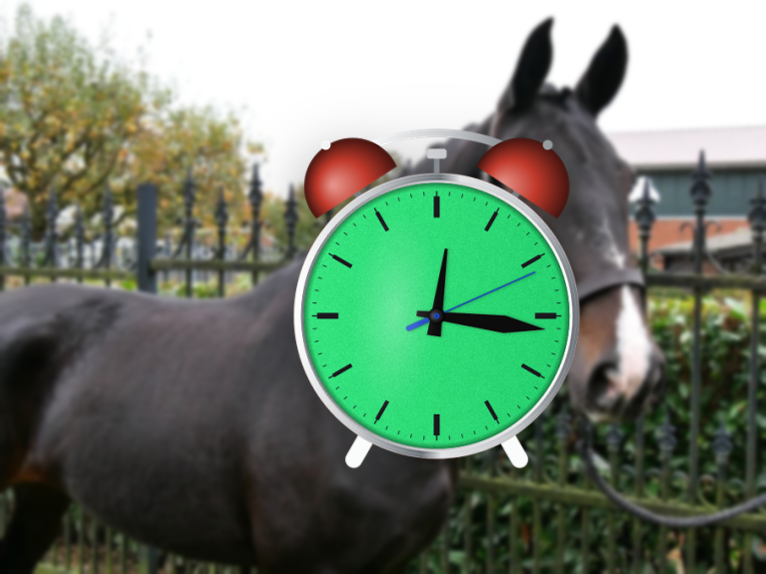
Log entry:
**12:16:11**
